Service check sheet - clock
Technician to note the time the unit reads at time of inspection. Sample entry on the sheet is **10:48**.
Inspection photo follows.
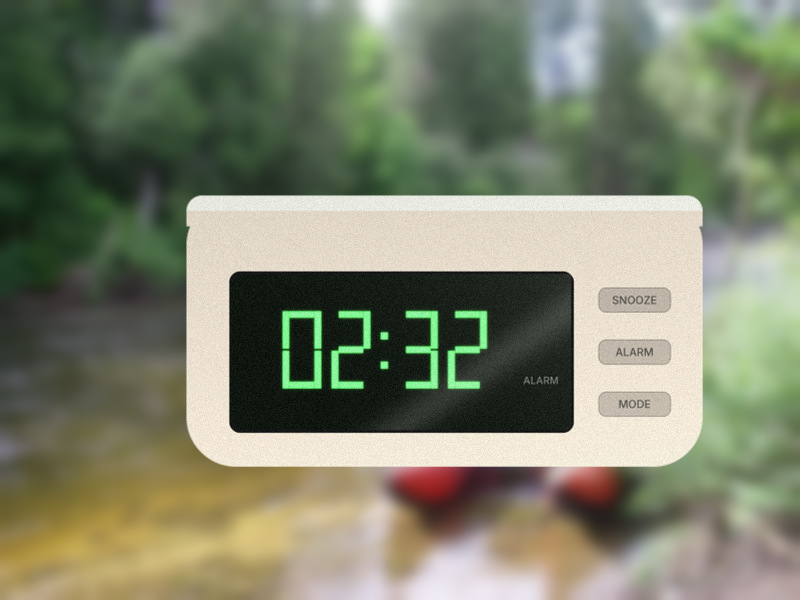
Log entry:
**2:32**
